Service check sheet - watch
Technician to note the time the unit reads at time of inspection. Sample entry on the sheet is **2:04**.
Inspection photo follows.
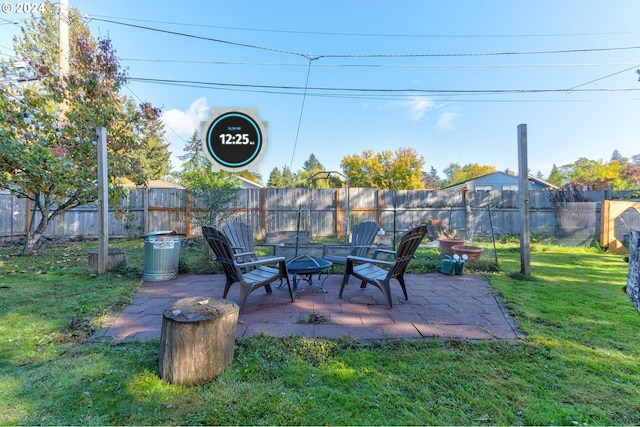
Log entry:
**12:25**
